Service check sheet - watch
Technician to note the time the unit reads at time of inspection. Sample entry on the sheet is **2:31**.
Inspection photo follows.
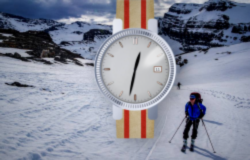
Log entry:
**12:32**
